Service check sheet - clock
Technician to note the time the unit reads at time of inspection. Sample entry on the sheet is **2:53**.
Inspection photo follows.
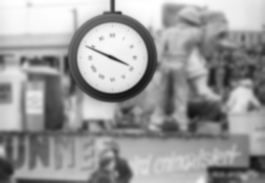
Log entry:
**3:49**
